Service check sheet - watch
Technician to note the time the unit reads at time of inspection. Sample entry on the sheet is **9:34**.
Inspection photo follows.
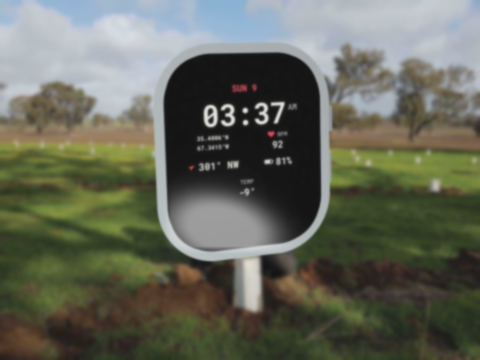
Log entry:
**3:37**
